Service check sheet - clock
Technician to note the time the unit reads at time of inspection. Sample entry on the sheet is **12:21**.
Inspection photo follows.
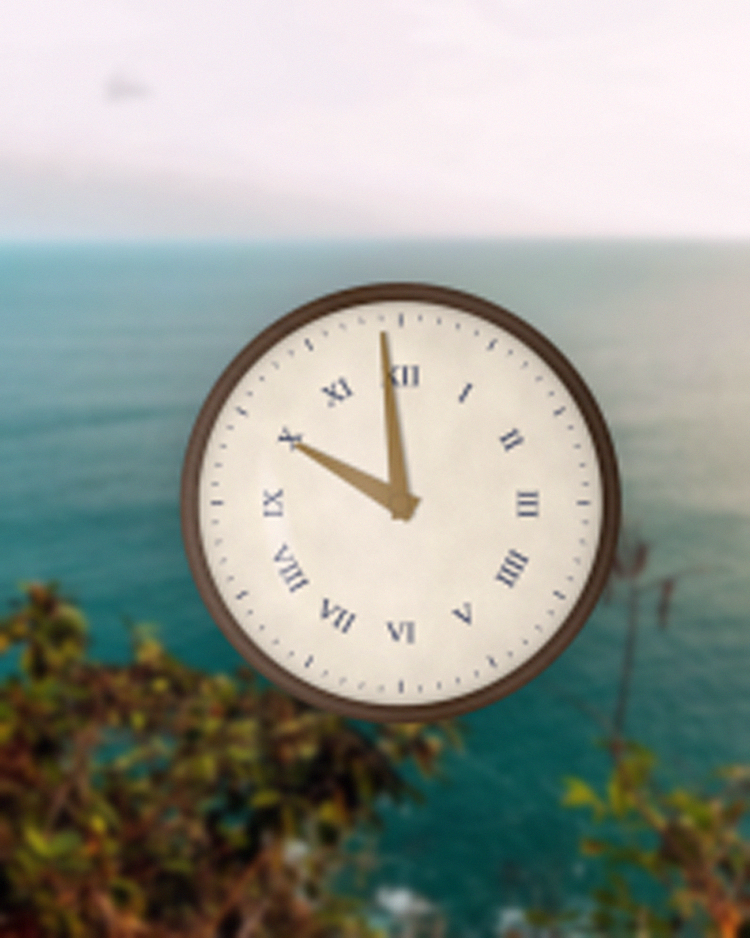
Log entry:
**9:59**
